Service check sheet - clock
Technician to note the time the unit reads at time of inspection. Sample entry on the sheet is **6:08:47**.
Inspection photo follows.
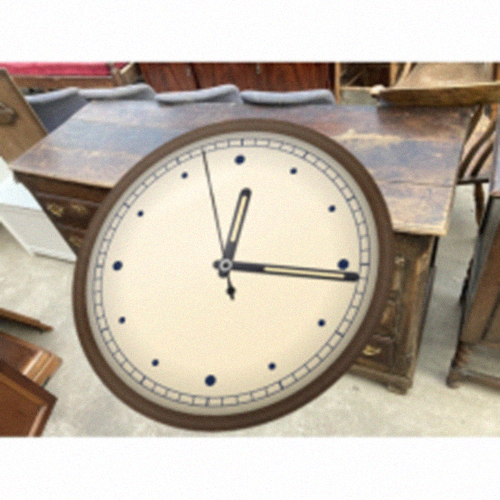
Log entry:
**12:15:57**
